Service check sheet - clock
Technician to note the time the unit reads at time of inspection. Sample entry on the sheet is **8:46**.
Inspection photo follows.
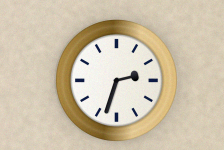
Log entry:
**2:33**
